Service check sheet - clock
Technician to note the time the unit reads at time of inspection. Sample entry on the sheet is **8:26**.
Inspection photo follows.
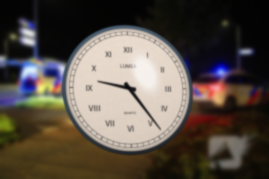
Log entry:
**9:24**
